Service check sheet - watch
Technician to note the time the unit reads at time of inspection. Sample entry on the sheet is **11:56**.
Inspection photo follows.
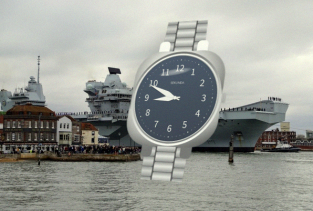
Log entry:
**8:49**
